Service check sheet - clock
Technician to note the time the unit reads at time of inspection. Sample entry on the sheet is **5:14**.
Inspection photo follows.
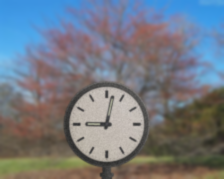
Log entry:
**9:02**
